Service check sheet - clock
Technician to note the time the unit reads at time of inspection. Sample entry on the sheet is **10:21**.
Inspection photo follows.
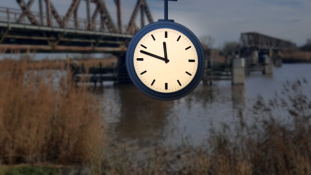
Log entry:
**11:48**
